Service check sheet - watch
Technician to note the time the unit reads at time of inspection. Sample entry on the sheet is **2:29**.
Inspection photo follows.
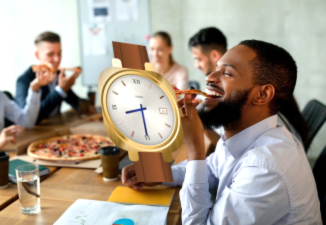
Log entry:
**8:30**
